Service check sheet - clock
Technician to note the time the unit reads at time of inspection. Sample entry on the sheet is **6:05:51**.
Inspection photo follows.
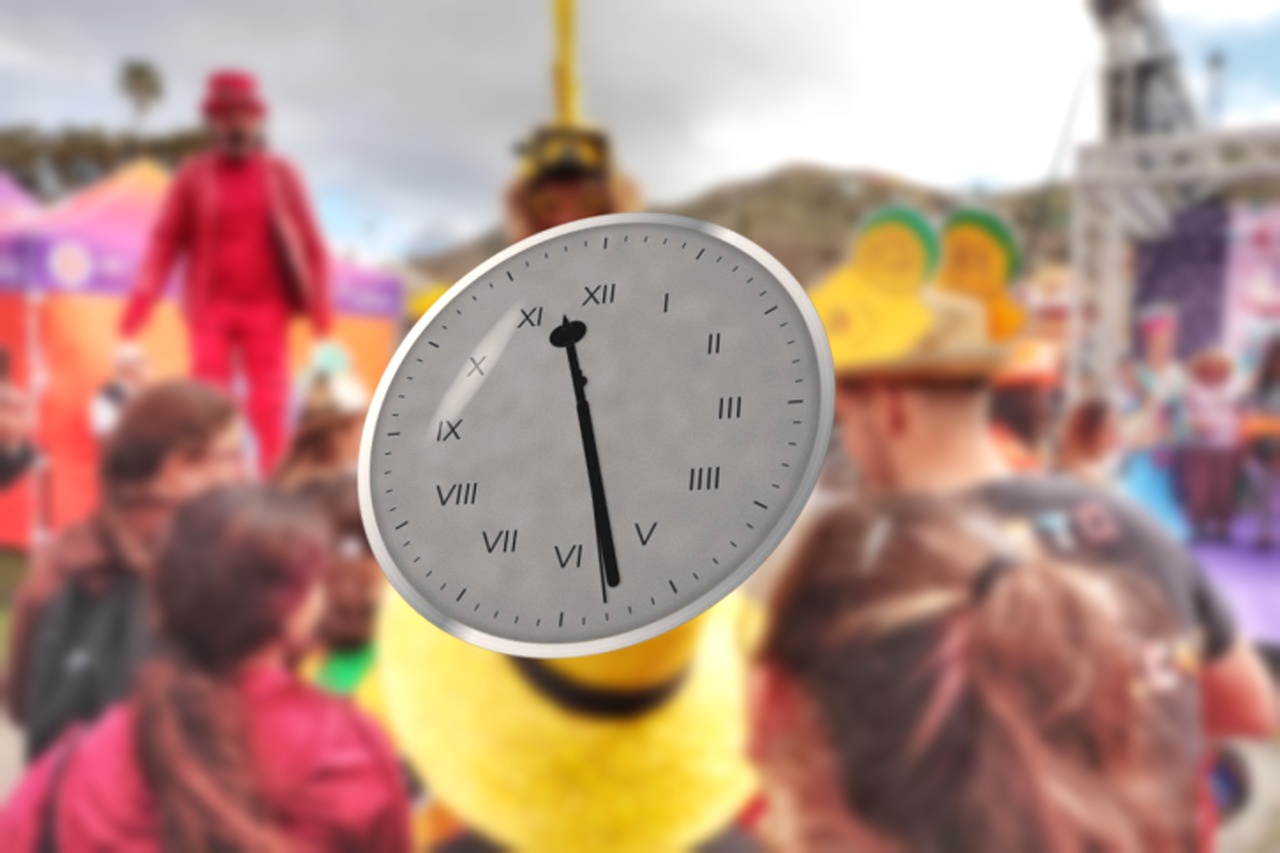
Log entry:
**11:27:28**
